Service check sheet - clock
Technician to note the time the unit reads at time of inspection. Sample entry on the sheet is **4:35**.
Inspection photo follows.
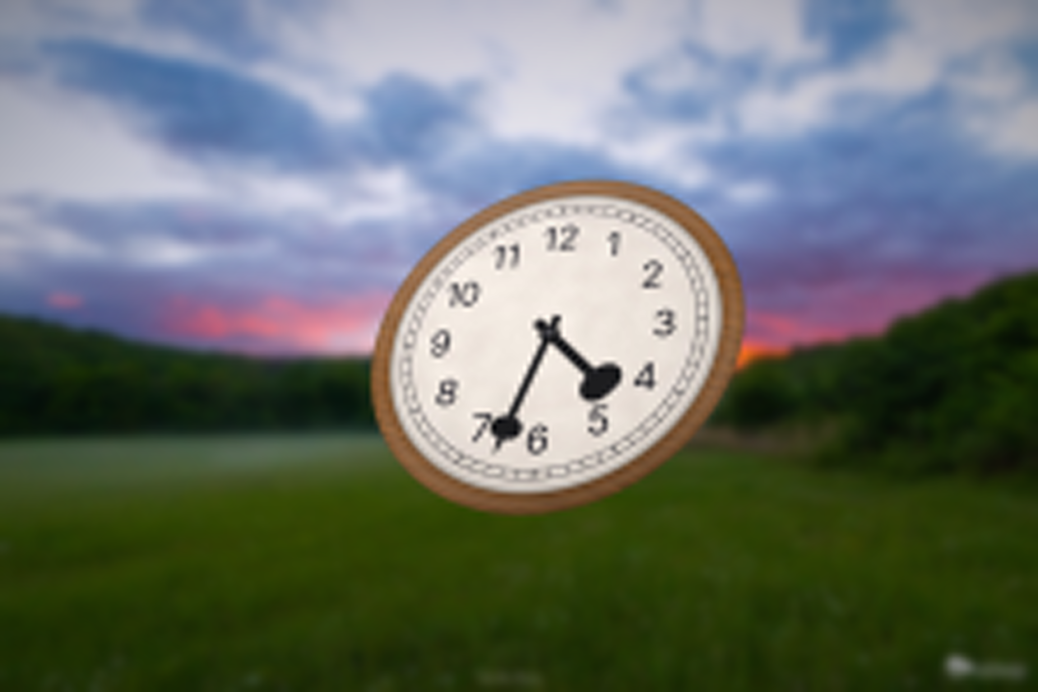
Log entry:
**4:33**
